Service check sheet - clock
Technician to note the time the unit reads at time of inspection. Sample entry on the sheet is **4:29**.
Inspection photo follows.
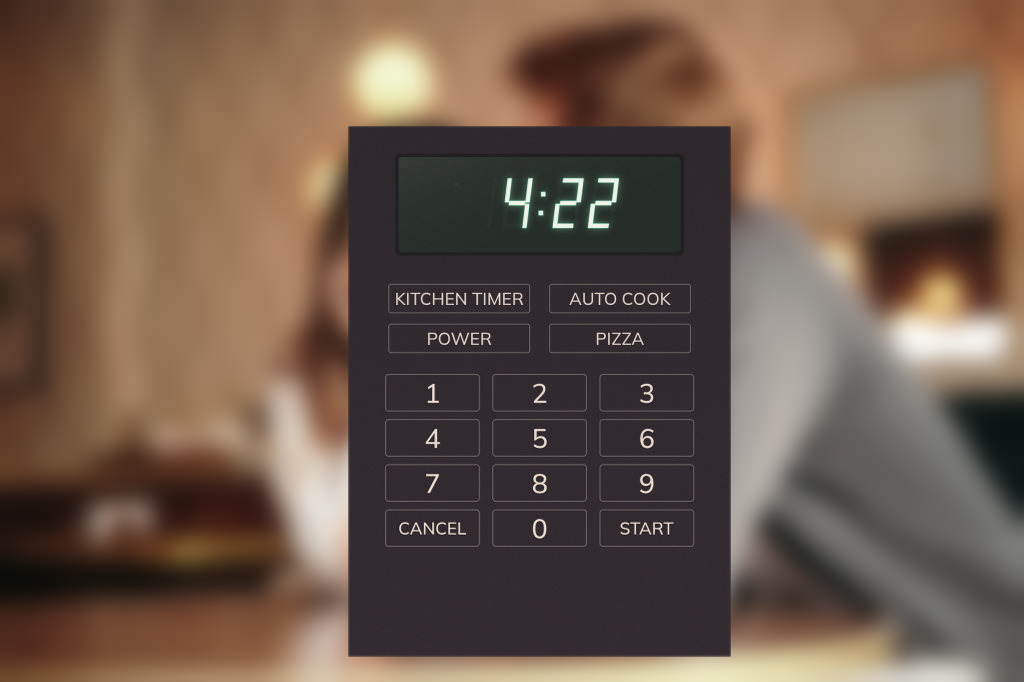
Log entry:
**4:22**
